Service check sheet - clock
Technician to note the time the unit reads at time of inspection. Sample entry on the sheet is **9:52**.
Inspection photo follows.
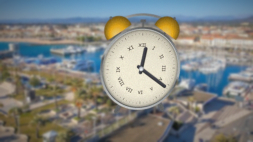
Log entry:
**12:21**
